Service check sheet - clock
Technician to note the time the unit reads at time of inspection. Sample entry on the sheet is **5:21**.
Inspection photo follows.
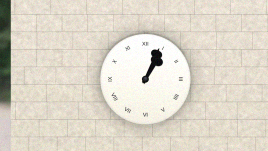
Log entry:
**1:04**
